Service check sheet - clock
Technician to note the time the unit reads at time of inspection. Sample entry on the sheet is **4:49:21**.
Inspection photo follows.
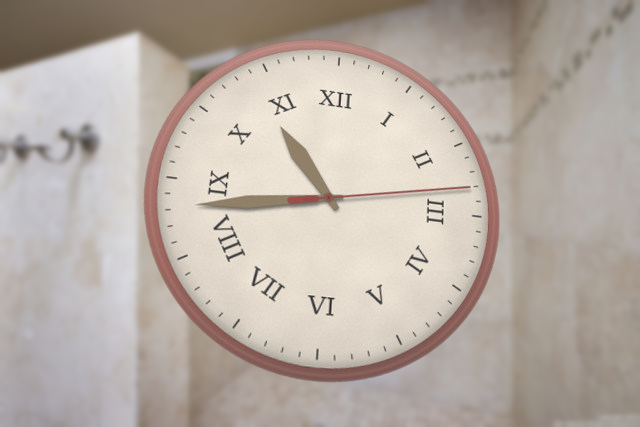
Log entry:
**10:43:13**
